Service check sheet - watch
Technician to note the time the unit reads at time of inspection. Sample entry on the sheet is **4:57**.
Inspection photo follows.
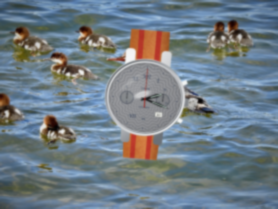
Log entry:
**2:18**
